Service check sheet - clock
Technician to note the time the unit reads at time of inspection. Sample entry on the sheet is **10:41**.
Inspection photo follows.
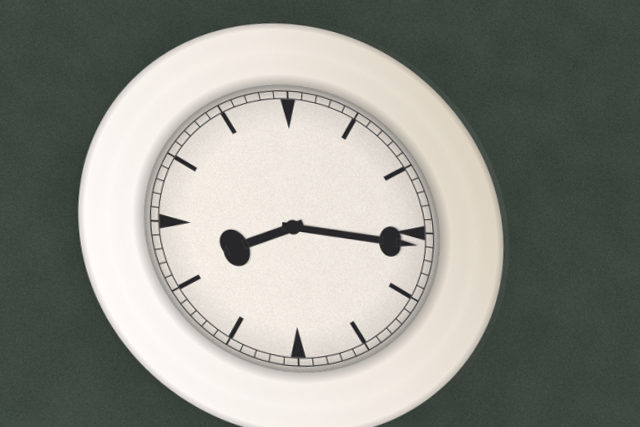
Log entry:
**8:16**
